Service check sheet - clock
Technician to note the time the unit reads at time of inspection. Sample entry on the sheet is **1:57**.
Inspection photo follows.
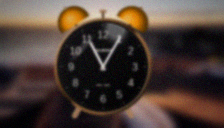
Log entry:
**11:05**
